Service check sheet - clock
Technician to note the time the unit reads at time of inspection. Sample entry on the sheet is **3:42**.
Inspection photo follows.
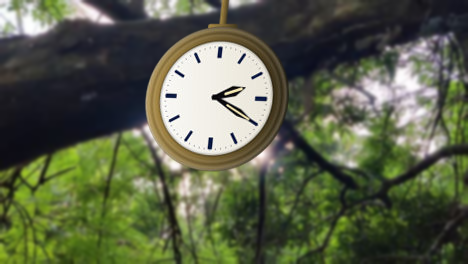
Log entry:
**2:20**
